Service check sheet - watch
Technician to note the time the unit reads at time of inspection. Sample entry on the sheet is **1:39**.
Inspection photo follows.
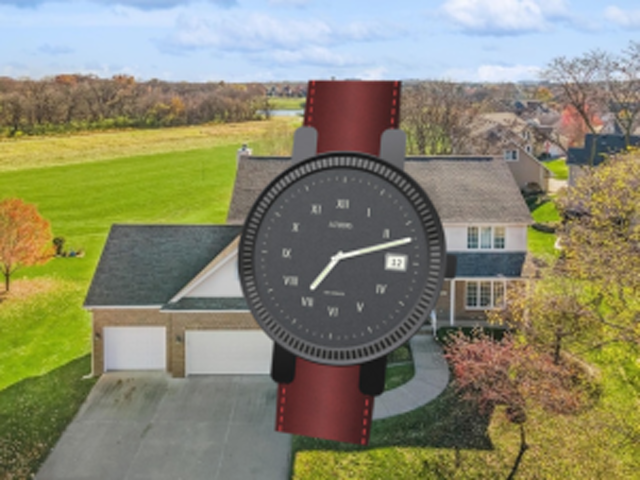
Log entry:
**7:12**
